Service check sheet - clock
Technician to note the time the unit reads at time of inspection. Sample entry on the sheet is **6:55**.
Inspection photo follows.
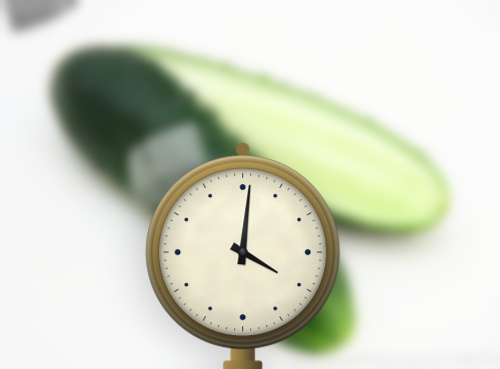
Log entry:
**4:01**
